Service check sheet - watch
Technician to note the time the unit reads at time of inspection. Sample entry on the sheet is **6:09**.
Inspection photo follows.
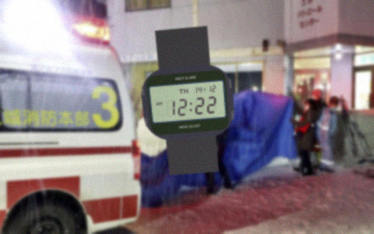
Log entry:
**12:22**
